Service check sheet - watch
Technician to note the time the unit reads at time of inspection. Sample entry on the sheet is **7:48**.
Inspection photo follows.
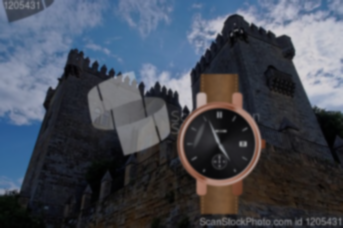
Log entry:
**4:56**
